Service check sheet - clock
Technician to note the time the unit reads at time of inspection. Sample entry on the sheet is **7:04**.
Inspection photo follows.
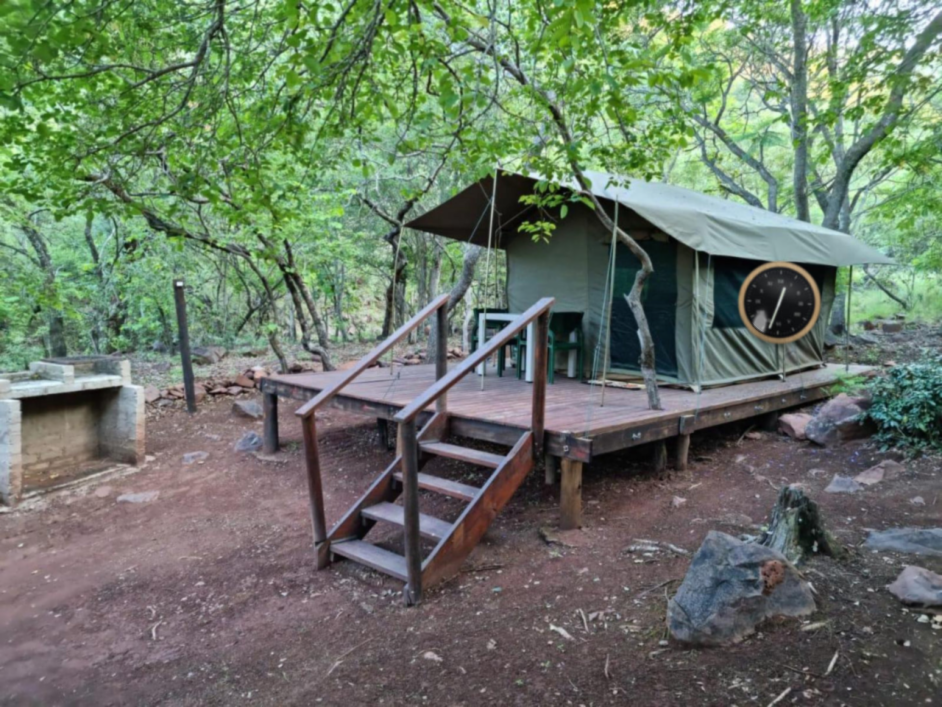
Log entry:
**12:33**
